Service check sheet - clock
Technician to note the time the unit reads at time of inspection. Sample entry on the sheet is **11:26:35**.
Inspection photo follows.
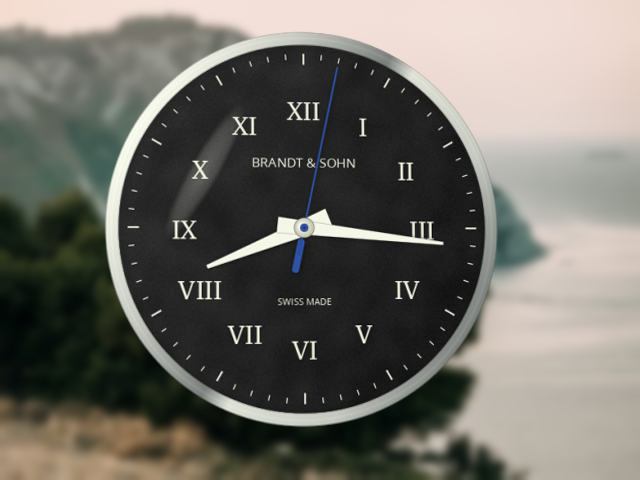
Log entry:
**8:16:02**
